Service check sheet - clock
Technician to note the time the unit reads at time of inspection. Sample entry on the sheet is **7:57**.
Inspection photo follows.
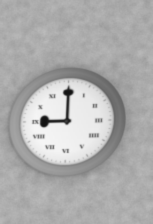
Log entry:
**9:00**
